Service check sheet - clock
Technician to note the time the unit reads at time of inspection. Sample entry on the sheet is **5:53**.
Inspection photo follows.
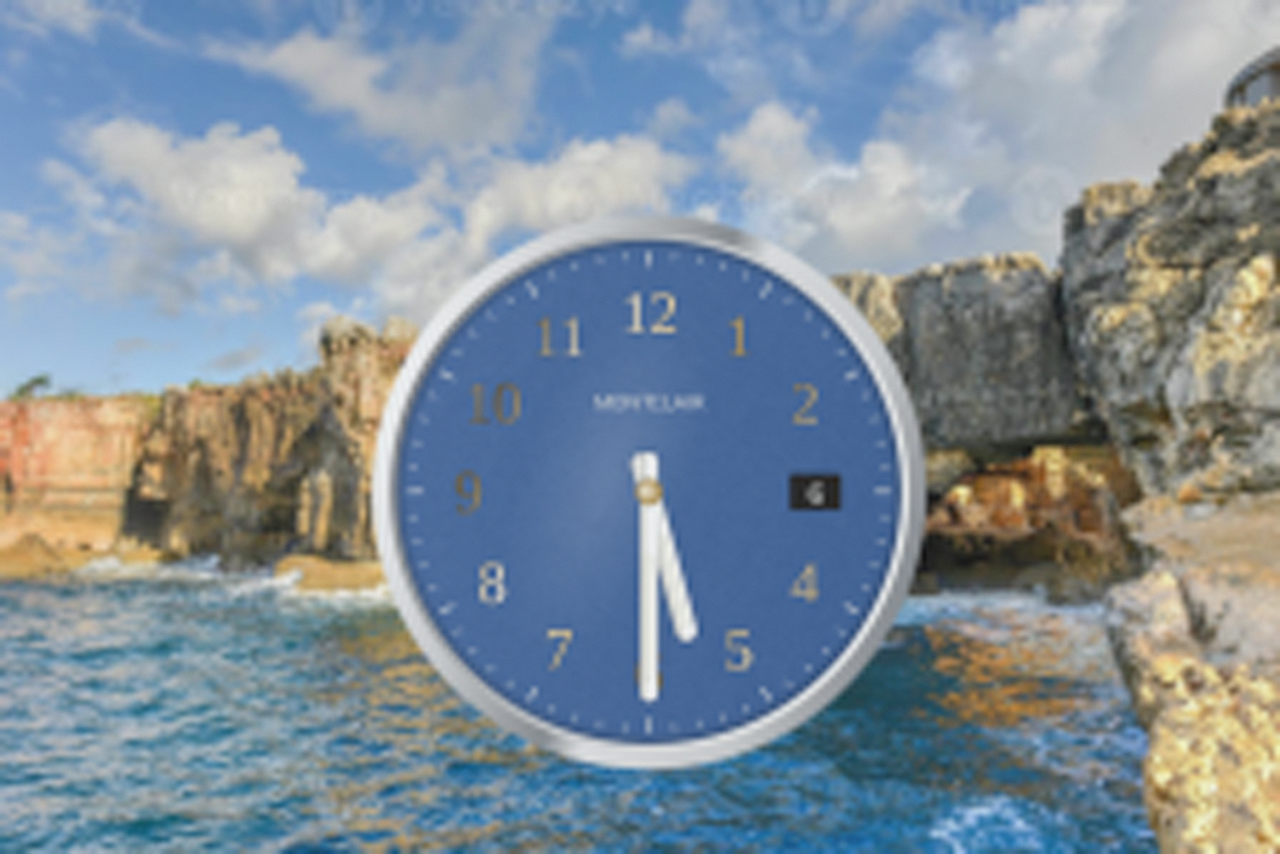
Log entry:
**5:30**
